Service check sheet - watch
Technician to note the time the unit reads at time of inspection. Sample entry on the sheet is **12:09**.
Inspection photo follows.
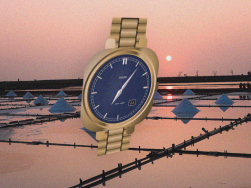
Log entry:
**7:06**
